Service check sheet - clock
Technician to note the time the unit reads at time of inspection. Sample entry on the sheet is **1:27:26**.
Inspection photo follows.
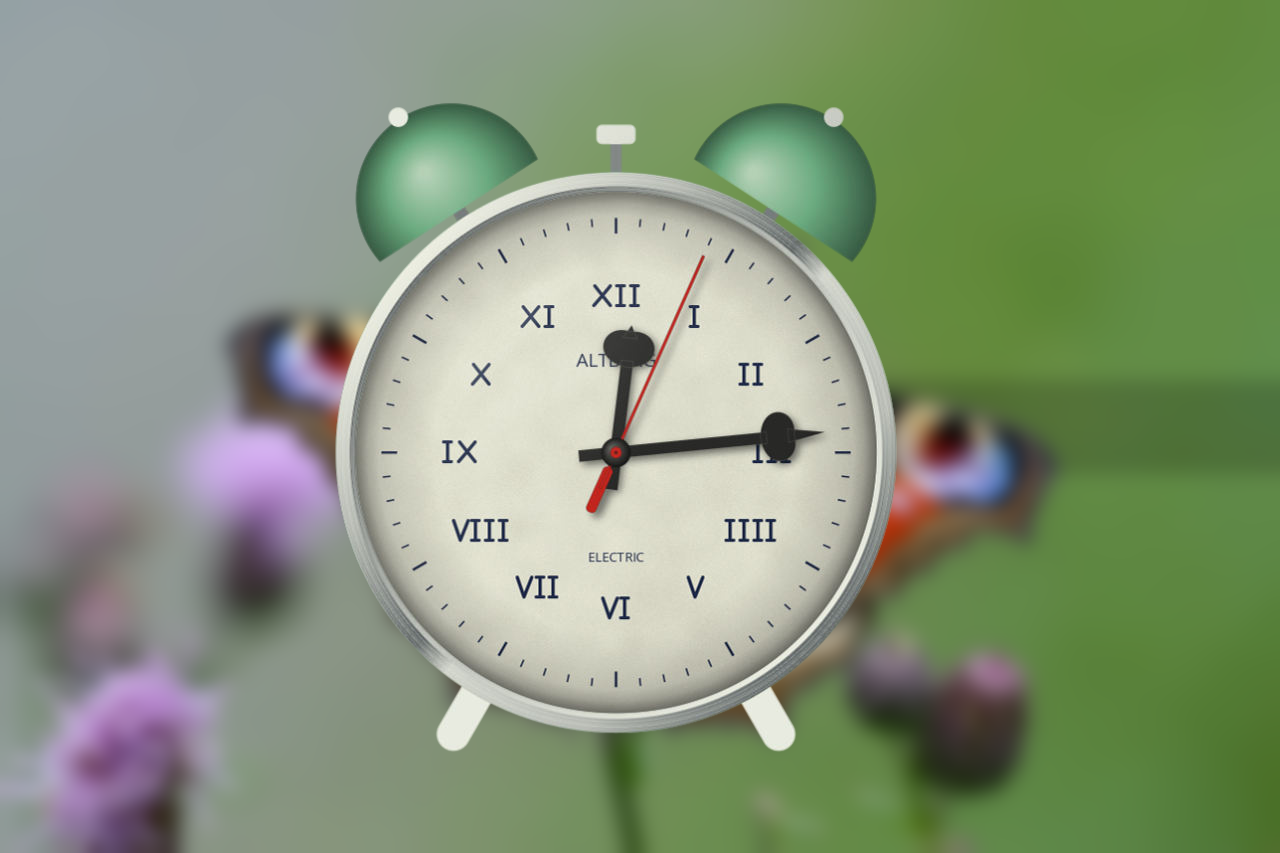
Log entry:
**12:14:04**
